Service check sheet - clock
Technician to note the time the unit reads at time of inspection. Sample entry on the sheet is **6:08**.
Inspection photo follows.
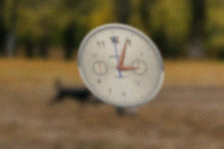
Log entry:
**3:04**
